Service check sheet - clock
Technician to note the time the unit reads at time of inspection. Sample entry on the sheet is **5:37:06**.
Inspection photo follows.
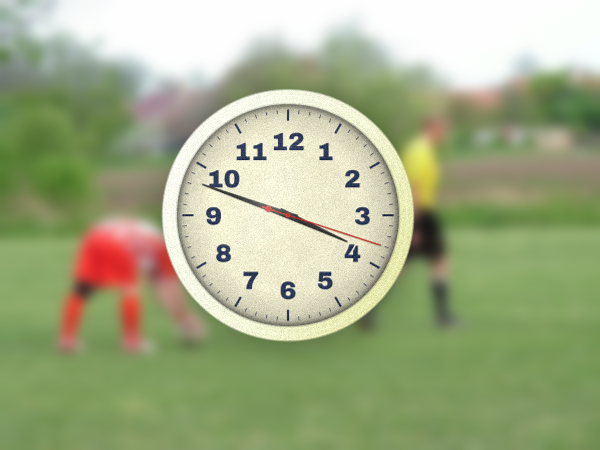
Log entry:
**3:48:18**
